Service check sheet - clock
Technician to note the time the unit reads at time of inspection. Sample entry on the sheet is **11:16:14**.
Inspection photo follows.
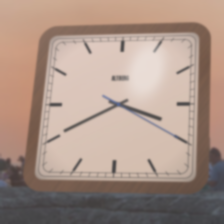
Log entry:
**3:40:20**
